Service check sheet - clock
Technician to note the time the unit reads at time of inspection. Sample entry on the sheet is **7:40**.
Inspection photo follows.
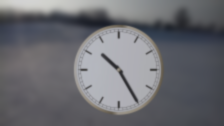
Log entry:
**10:25**
